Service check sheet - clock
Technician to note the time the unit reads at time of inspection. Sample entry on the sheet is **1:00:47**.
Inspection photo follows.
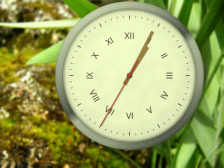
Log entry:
**1:04:35**
